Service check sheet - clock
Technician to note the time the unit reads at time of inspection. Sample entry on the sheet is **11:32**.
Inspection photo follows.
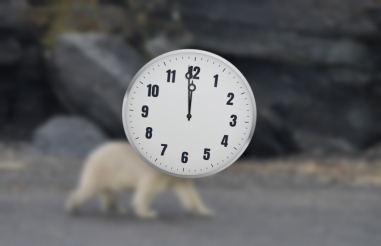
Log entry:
**11:59**
